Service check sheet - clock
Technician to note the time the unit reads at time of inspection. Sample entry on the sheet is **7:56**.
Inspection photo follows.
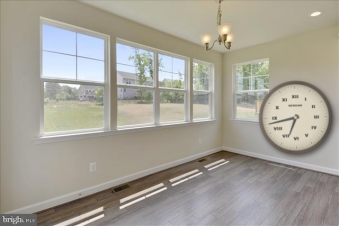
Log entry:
**6:43**
